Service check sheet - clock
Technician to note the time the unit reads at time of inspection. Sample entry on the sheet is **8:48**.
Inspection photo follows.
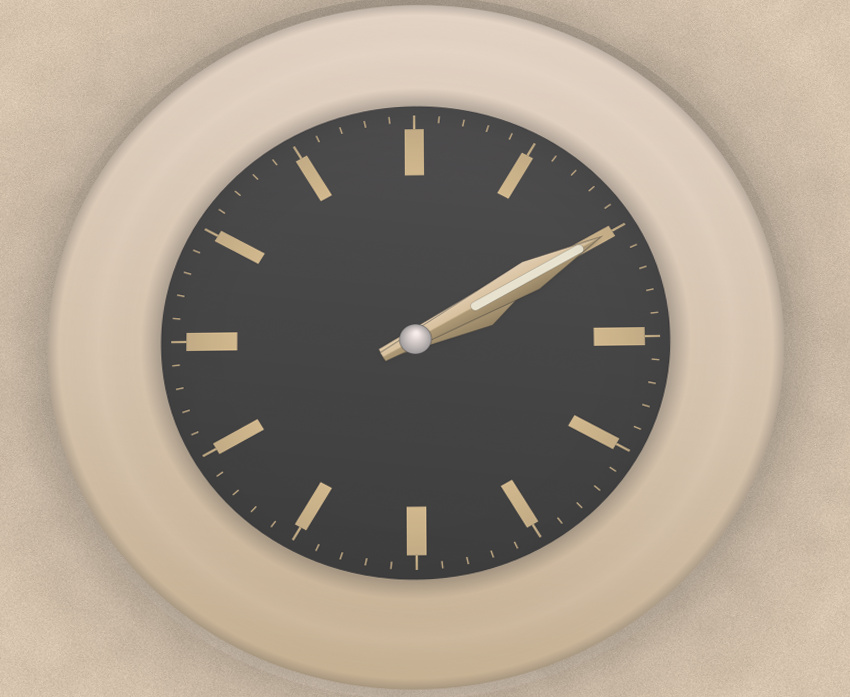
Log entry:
**2:10**
